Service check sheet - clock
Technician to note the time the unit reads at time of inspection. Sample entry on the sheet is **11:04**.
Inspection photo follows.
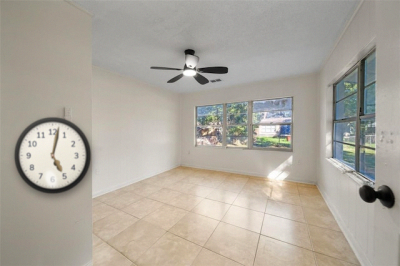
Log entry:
**5:02**
